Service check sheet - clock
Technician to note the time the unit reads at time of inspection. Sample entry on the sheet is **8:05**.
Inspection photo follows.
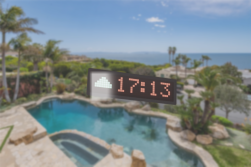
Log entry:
**17:13**
